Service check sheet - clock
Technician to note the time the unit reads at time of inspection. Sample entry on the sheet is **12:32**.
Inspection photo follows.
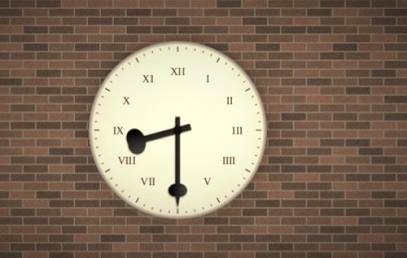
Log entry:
**8:30**
